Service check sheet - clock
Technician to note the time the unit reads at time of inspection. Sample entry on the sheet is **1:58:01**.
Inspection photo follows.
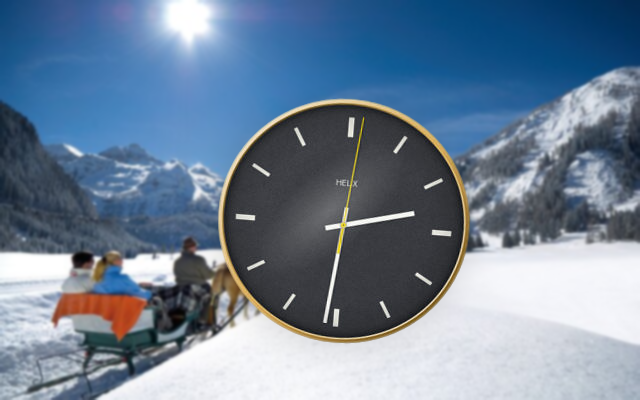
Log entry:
**2:31:01**
